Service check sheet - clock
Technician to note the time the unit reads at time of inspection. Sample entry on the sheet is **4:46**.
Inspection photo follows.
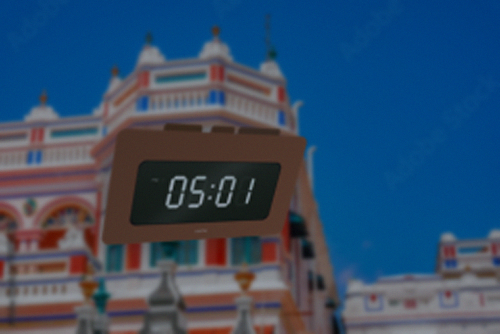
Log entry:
**5:01**
